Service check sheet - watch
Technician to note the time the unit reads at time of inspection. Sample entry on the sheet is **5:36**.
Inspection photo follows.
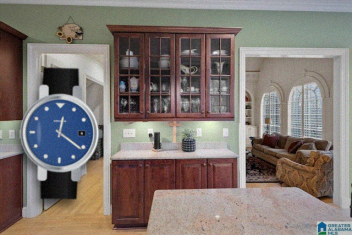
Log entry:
**12:21**
